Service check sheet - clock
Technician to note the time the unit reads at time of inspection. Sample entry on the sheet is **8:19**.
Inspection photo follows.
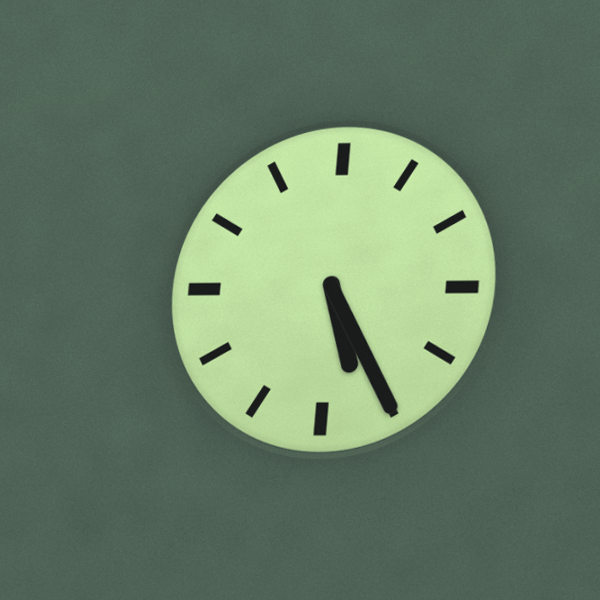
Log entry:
**5:25**
